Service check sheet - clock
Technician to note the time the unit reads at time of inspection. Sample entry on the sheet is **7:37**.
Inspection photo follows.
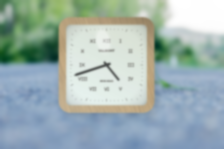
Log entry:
**4:42**
